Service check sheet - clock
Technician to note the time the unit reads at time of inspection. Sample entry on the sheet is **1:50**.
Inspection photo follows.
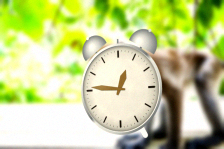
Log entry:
**12:46**
